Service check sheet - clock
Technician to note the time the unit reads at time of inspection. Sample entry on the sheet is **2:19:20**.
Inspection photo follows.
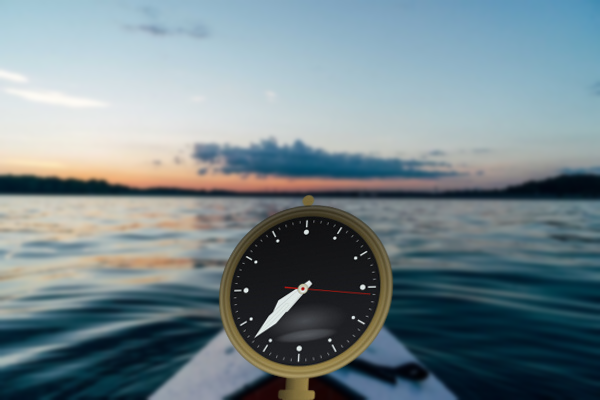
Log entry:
**7:37:16**
